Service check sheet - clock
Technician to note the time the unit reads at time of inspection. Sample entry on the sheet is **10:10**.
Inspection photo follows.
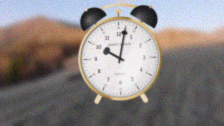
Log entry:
**10:02**
